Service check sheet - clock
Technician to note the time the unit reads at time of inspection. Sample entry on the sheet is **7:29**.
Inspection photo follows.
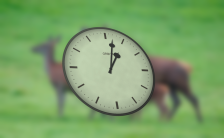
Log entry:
**1:02**
